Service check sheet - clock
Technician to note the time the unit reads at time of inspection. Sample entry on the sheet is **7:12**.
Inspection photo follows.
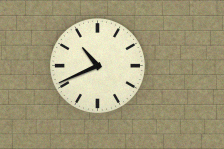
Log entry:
**10:41**
